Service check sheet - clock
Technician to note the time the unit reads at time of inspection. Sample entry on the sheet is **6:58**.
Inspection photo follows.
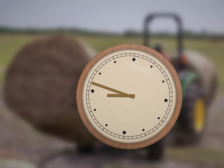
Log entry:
**8:47**
